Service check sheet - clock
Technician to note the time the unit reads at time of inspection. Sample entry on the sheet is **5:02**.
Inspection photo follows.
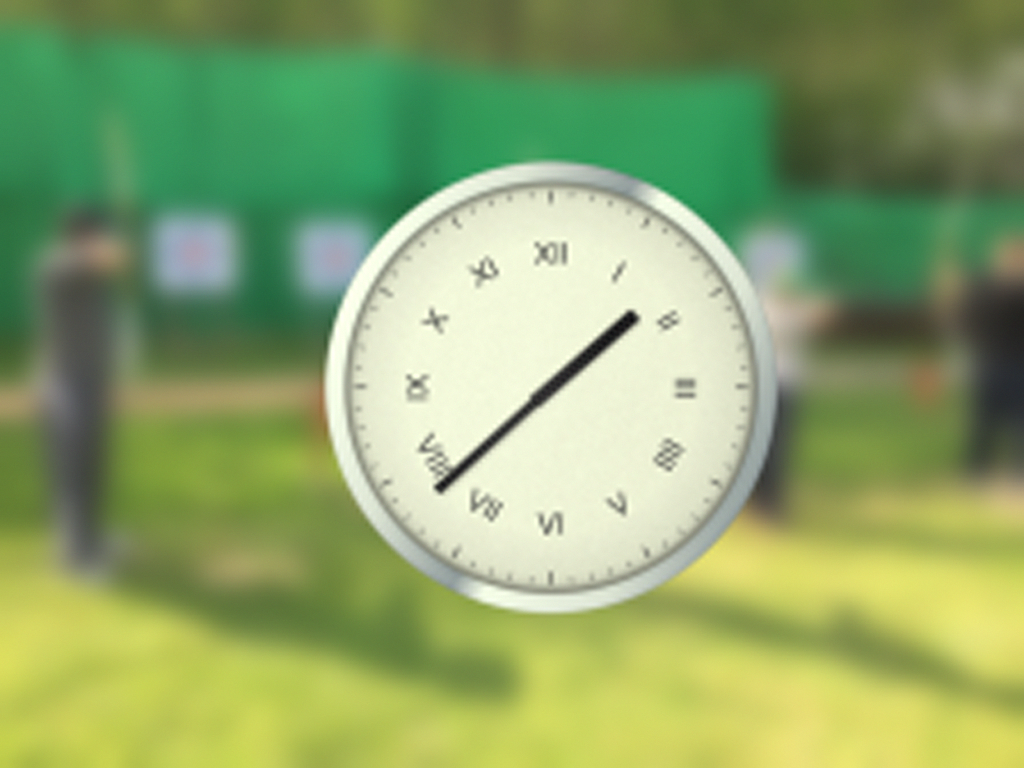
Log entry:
**1:38**
